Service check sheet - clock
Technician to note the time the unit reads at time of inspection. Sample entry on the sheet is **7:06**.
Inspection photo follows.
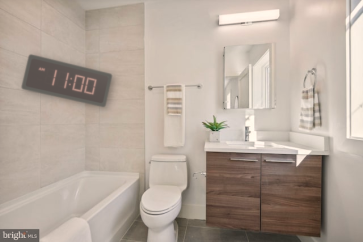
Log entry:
**11:00**
